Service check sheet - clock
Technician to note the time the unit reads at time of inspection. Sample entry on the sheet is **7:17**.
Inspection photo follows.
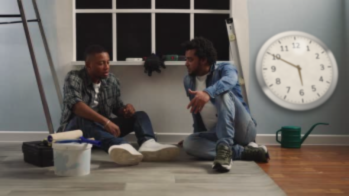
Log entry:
**5:50**
